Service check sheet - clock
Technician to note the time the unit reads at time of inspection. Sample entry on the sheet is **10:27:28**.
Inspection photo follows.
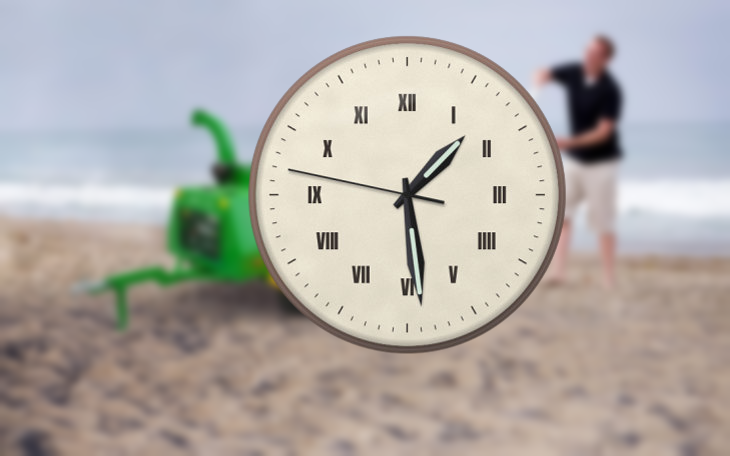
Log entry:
**1:28:47**
